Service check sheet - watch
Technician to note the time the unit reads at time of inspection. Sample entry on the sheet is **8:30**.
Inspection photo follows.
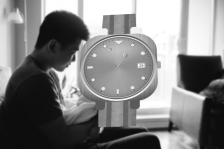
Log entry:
**12:56**
